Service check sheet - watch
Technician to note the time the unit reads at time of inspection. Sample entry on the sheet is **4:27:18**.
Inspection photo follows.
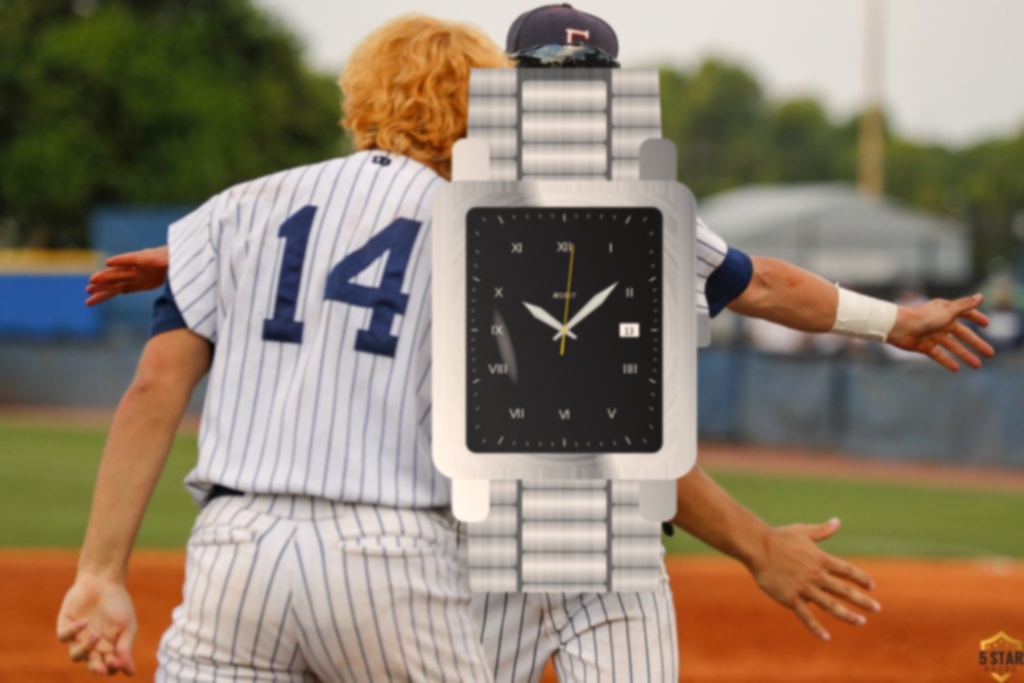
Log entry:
**10:08:01**
